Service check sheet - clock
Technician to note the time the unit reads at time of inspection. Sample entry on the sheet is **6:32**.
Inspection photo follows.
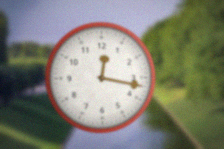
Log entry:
**12:17**
